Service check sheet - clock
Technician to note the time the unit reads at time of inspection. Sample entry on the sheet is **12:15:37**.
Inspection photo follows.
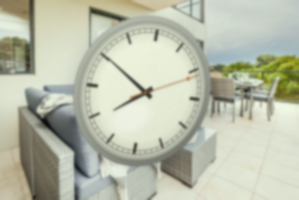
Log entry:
**7:50:11**
